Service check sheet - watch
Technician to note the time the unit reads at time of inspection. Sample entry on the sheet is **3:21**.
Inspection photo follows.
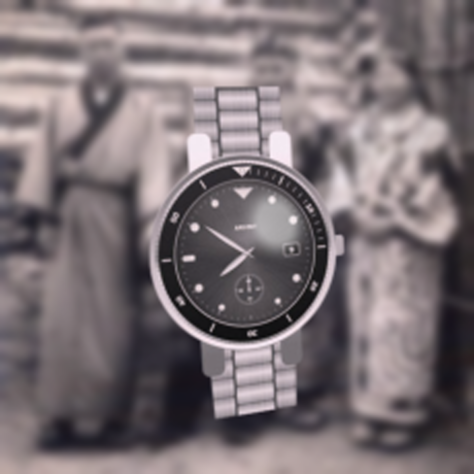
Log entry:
**7:51**
